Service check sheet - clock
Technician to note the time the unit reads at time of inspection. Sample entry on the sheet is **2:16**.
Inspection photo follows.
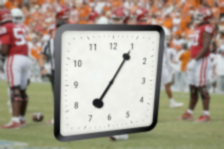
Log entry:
**7:05**
